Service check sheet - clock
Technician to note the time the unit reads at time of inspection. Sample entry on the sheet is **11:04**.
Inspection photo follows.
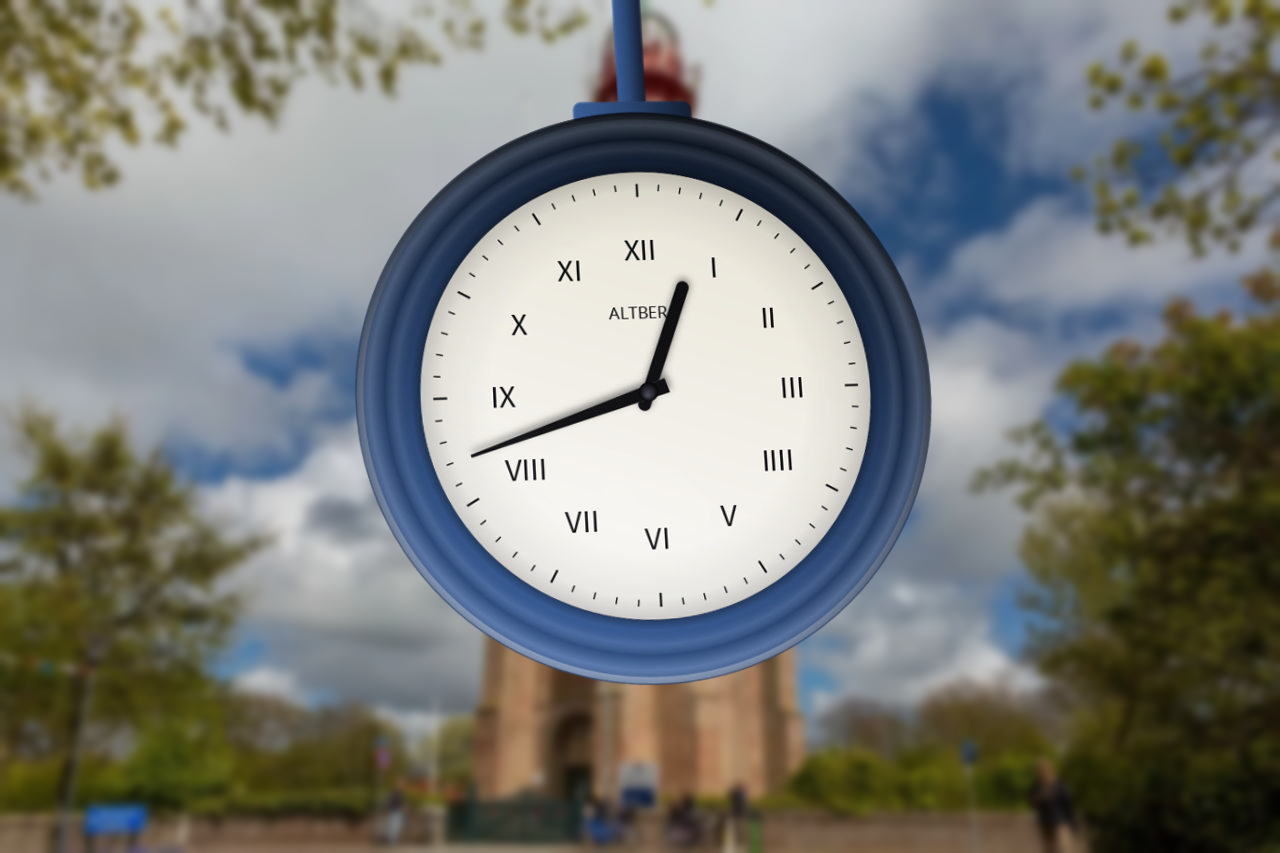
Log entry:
**12:42**
